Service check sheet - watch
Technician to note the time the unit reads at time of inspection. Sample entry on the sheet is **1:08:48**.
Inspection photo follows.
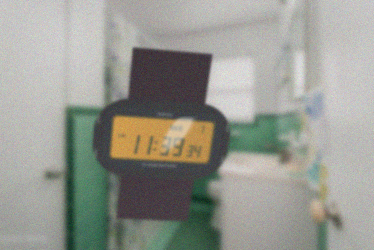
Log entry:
**11:39:34**
